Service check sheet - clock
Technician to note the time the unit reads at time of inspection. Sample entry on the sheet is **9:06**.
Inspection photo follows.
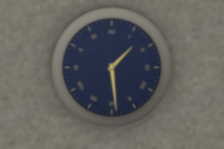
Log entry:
**1:29**
